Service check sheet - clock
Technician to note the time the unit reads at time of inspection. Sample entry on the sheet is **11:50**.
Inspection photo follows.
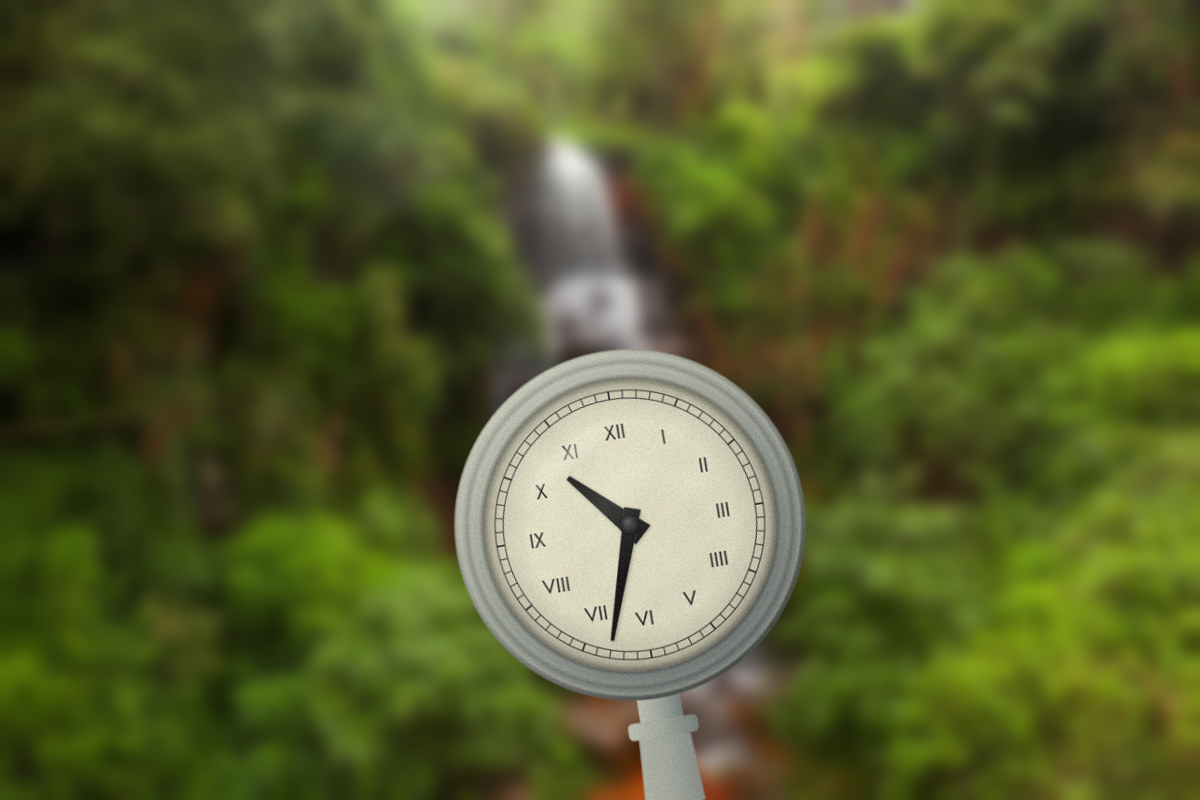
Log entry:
**10:33**
